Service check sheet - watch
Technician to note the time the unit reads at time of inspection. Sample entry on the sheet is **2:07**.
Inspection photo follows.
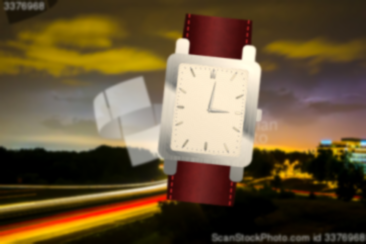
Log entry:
**3:01**
